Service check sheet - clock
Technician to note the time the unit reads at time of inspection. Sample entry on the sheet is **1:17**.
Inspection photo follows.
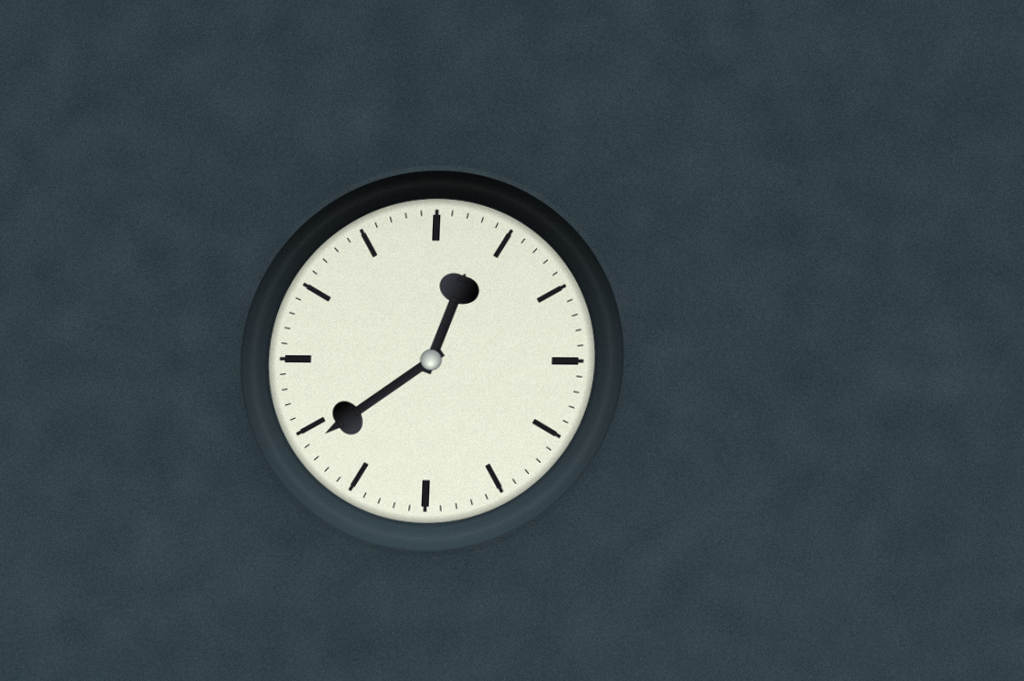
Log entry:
**12:39**
